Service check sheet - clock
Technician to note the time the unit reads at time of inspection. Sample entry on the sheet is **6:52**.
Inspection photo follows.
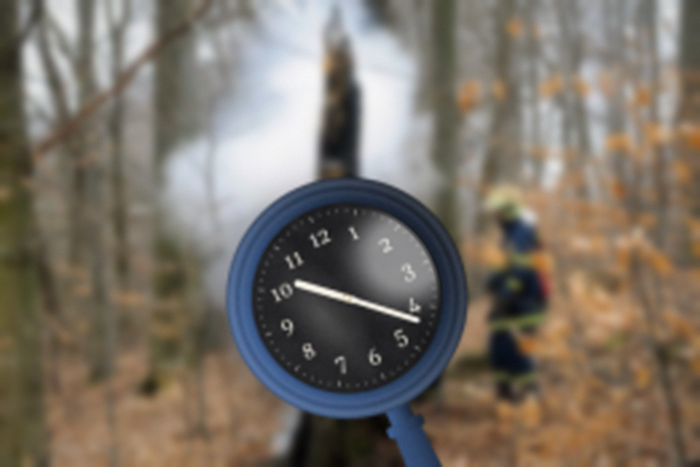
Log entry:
**10:22**
